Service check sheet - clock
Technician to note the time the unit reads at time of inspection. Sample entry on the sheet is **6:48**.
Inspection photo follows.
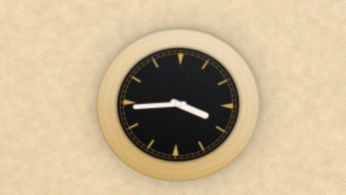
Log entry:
**3:44**
